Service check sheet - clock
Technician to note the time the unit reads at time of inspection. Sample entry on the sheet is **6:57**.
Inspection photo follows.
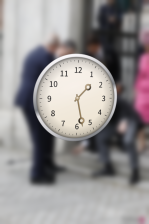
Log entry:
**1:28**
